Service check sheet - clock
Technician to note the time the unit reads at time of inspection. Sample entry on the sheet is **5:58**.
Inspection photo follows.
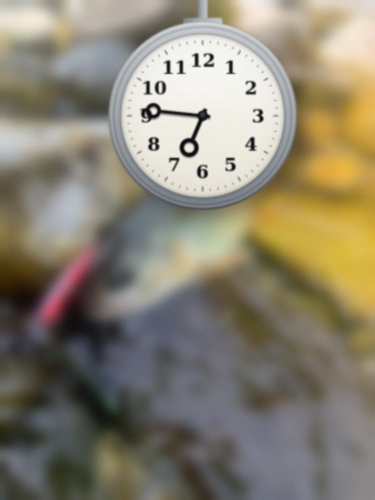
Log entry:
**6:46**
